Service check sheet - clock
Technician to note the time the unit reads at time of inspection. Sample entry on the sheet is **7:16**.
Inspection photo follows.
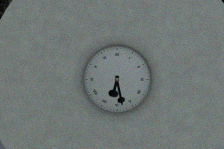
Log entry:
**6:28**
